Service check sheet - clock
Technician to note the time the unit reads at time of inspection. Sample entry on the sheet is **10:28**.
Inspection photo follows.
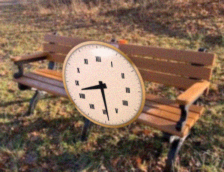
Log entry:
**8:29**
